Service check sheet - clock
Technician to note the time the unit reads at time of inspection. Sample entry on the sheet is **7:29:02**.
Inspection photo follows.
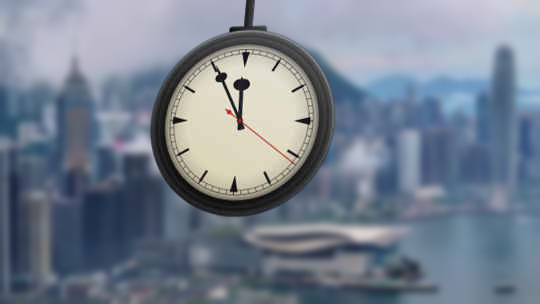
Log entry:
**11:55:21**
